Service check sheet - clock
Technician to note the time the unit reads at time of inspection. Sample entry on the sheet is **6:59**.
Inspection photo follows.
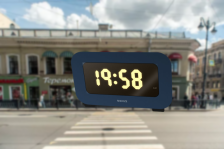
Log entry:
**19:58**
